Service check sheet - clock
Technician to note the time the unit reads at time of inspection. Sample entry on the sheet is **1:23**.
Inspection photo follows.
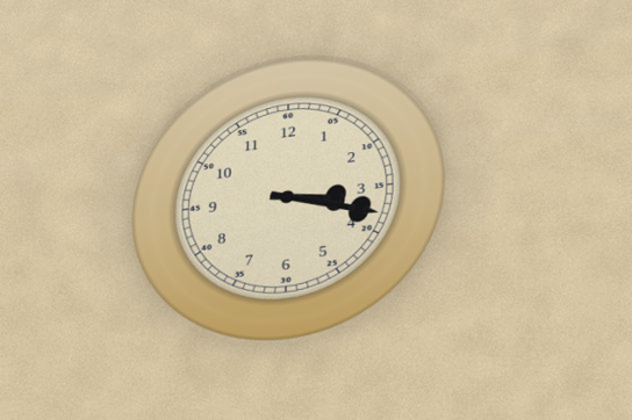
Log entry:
**3:18**
